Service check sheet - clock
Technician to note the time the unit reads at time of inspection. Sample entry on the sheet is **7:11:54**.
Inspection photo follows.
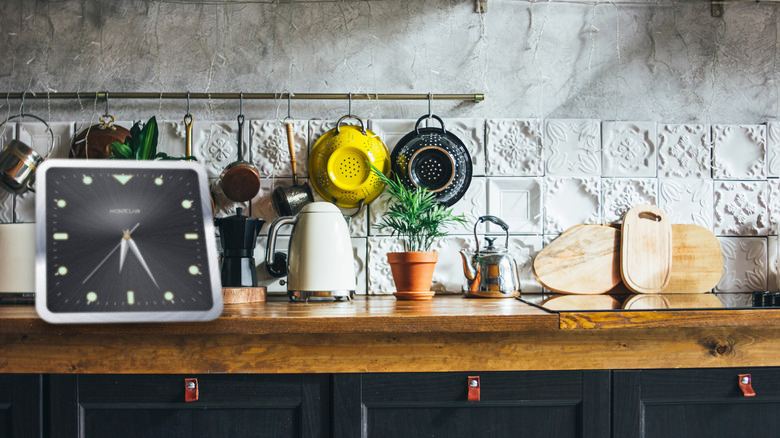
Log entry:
**6:25:37**
